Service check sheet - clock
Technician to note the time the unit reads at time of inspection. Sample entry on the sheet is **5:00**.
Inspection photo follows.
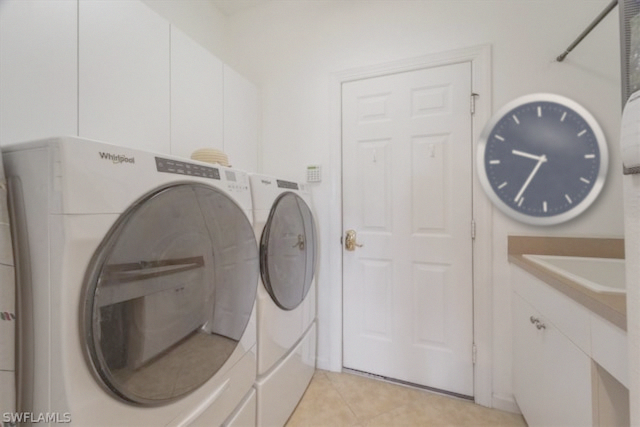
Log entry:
**9:36**
